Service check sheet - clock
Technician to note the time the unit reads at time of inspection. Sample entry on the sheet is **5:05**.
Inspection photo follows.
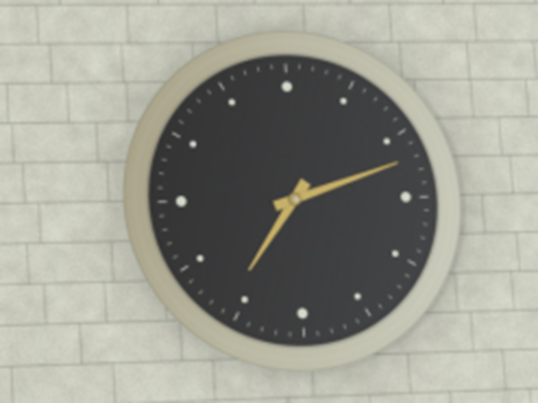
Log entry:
**7:12**
